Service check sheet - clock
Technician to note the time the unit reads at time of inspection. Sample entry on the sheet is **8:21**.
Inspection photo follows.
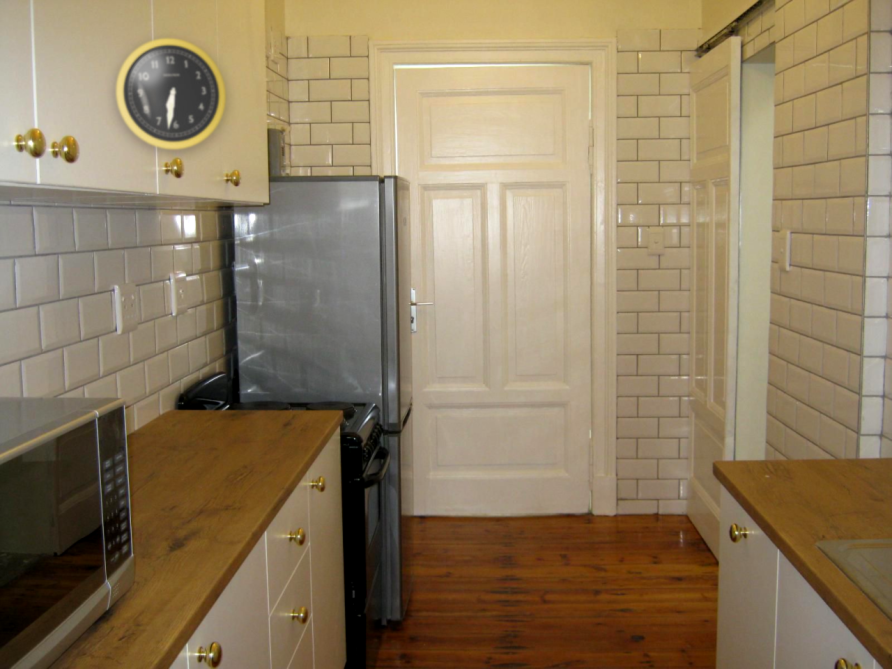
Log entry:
**6:32**
